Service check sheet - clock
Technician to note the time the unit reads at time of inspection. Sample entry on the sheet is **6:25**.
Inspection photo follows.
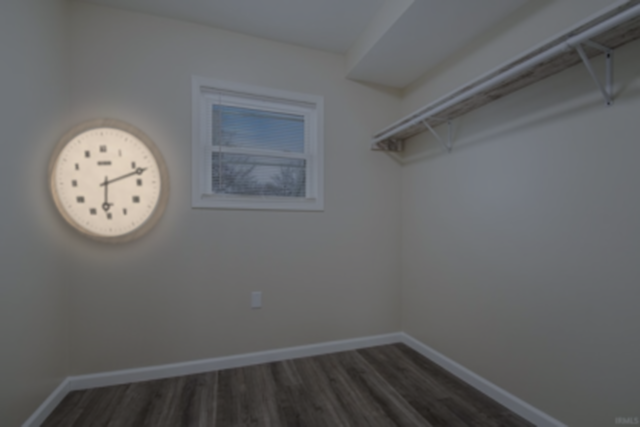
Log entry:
**6:12**
